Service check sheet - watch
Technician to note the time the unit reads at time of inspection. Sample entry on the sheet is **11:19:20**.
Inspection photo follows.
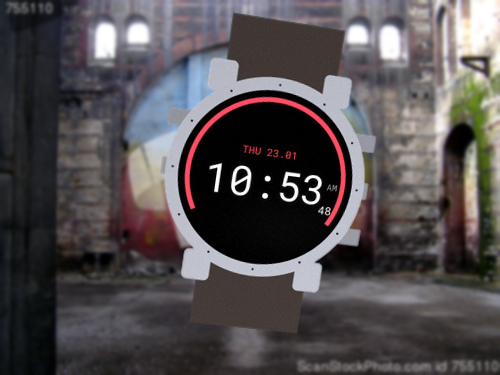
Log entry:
**10:53:48**
